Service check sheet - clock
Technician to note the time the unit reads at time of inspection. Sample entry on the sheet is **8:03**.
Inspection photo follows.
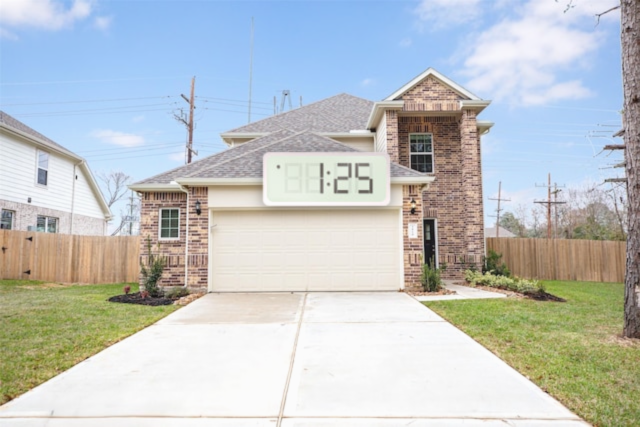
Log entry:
**1:25**
